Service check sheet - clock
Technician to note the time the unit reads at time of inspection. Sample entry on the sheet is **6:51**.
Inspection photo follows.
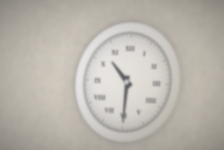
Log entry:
**10:30**
